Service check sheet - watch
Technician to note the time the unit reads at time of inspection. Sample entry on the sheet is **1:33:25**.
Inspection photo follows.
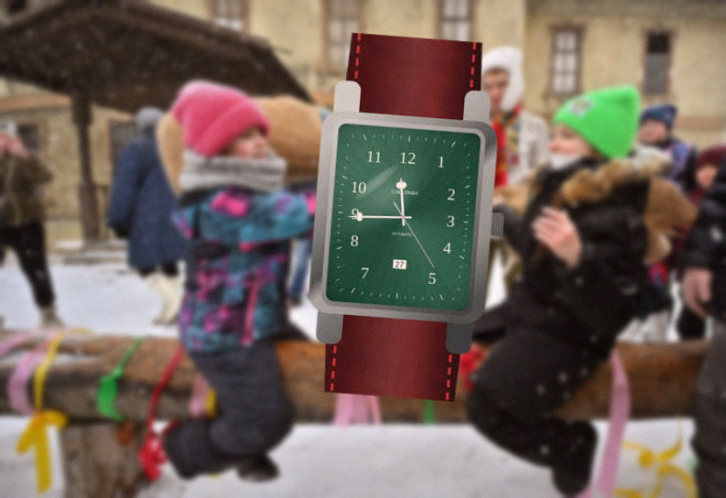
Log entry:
**11:44:24**
